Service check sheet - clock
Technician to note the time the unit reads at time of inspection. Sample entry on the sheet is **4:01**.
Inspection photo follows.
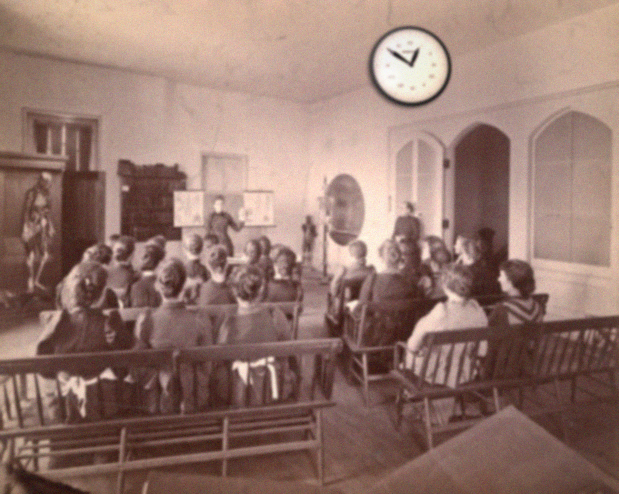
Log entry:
**12:51**
